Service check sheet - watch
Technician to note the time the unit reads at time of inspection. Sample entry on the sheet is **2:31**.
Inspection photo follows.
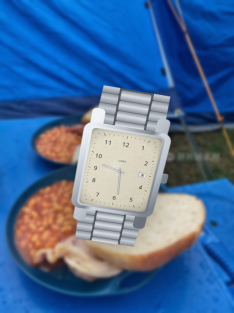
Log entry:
**9:29**
